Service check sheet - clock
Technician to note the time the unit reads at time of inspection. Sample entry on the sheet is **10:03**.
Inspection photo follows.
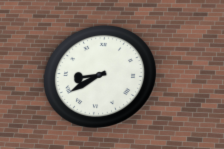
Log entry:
**8:39**
